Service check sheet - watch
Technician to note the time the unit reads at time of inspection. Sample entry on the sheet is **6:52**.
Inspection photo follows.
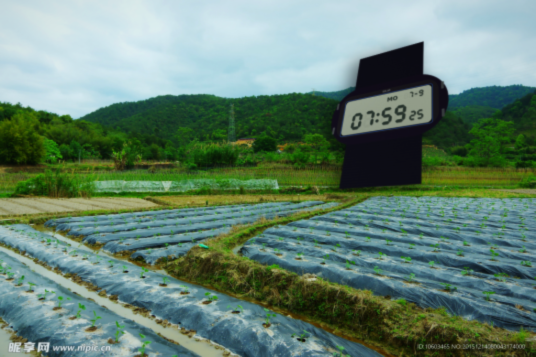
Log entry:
**7:59**
